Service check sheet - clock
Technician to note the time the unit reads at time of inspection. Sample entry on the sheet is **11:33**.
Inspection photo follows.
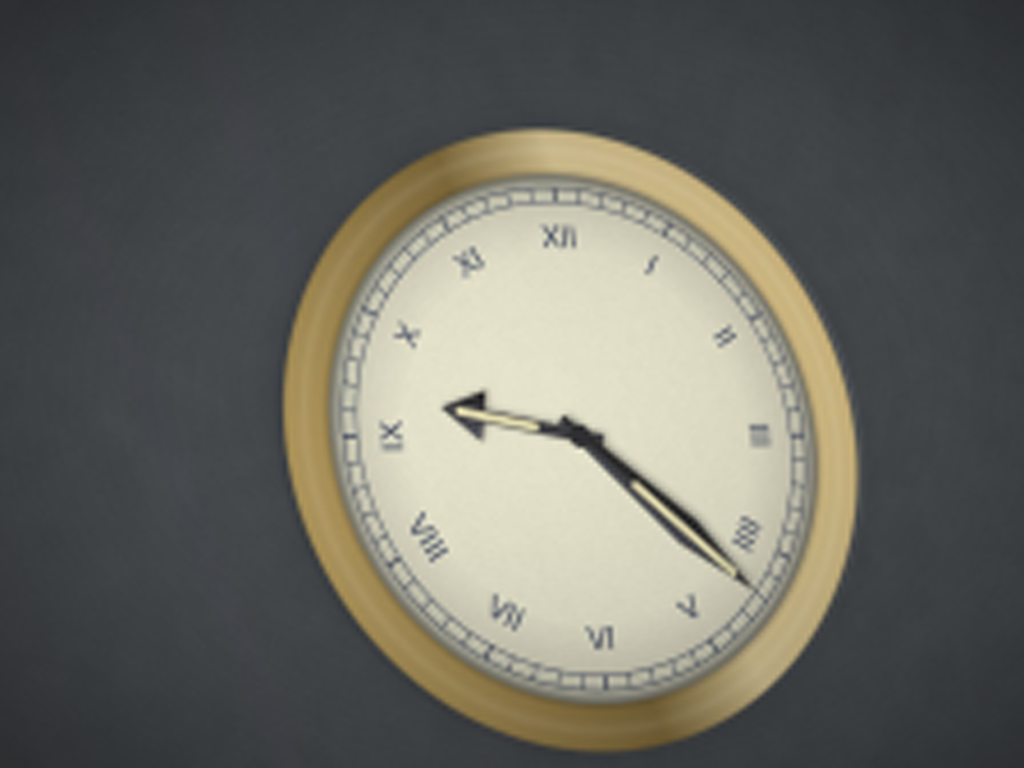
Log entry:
**9:22**
